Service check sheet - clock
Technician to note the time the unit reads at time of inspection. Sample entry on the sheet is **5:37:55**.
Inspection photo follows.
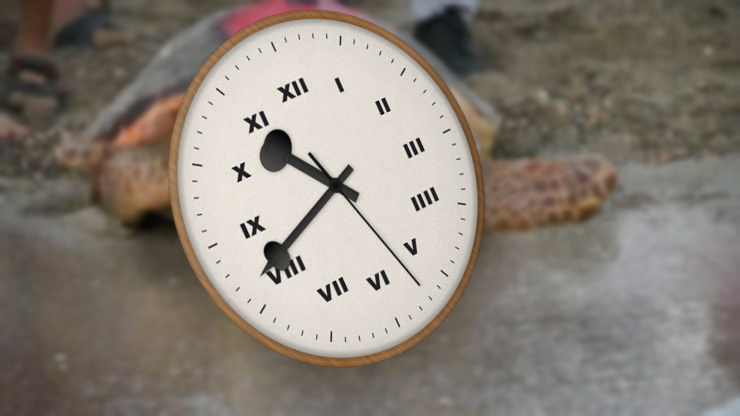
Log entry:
**10:41:27**
